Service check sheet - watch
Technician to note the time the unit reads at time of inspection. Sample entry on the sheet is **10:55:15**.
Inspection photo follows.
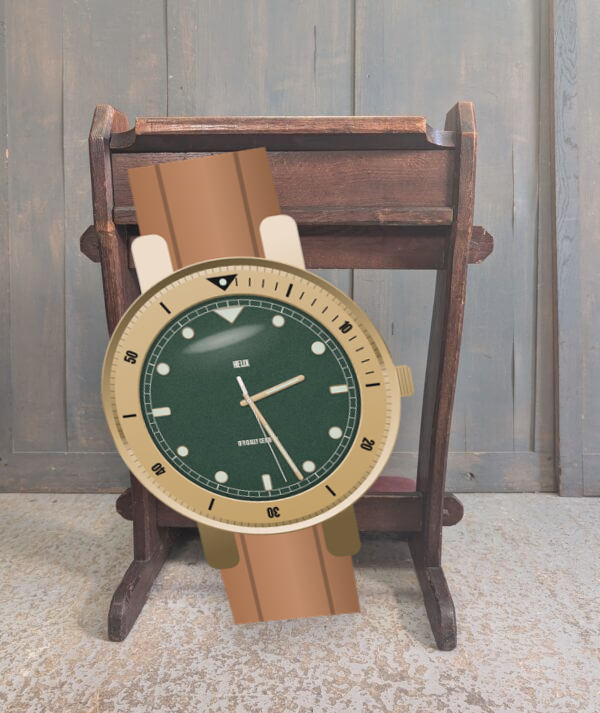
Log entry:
**2:26:28**
